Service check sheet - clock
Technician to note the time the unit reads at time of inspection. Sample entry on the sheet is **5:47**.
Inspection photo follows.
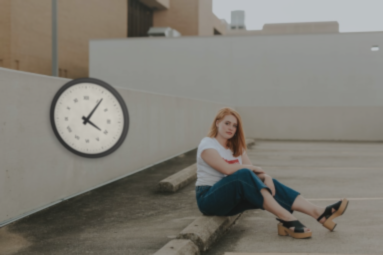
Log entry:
**4:06**
